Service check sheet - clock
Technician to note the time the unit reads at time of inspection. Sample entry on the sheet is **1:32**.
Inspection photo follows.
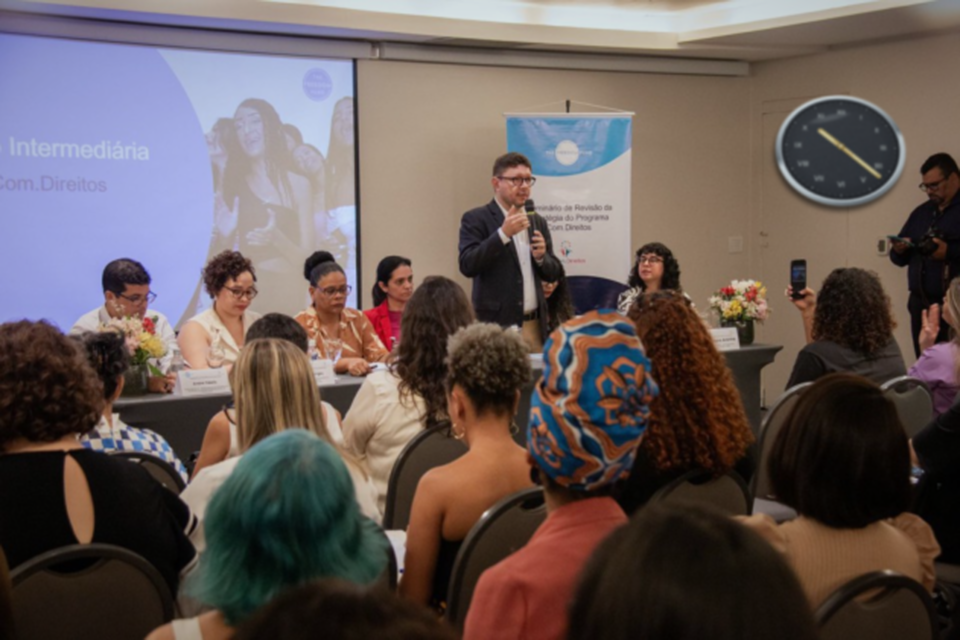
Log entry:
**10:22**
